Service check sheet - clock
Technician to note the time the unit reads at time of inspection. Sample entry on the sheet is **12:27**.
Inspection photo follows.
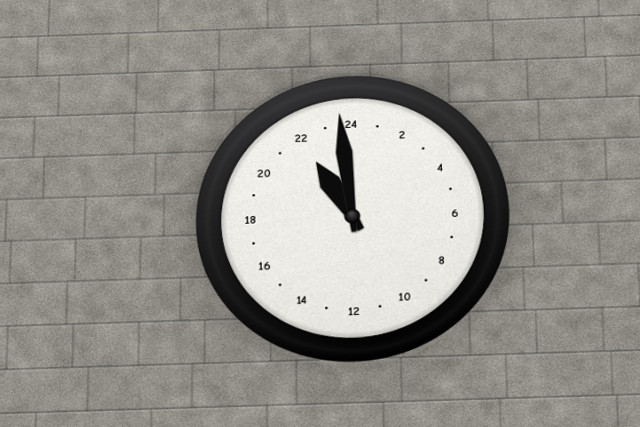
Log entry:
**21:59**
